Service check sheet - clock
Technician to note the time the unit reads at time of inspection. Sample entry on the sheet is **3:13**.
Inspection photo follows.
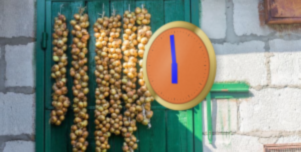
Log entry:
**5:59**
